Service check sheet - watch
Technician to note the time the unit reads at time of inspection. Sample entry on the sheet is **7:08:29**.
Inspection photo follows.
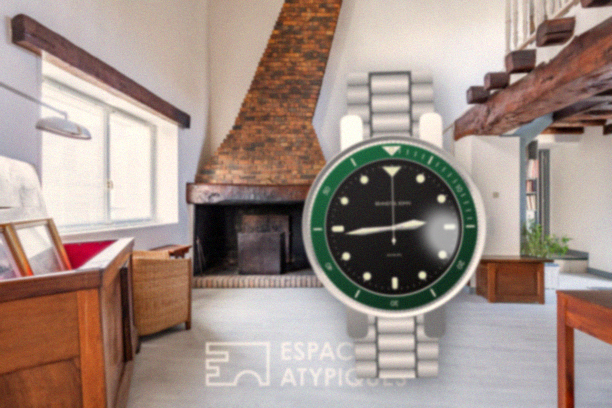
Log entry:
**2:44:00**
